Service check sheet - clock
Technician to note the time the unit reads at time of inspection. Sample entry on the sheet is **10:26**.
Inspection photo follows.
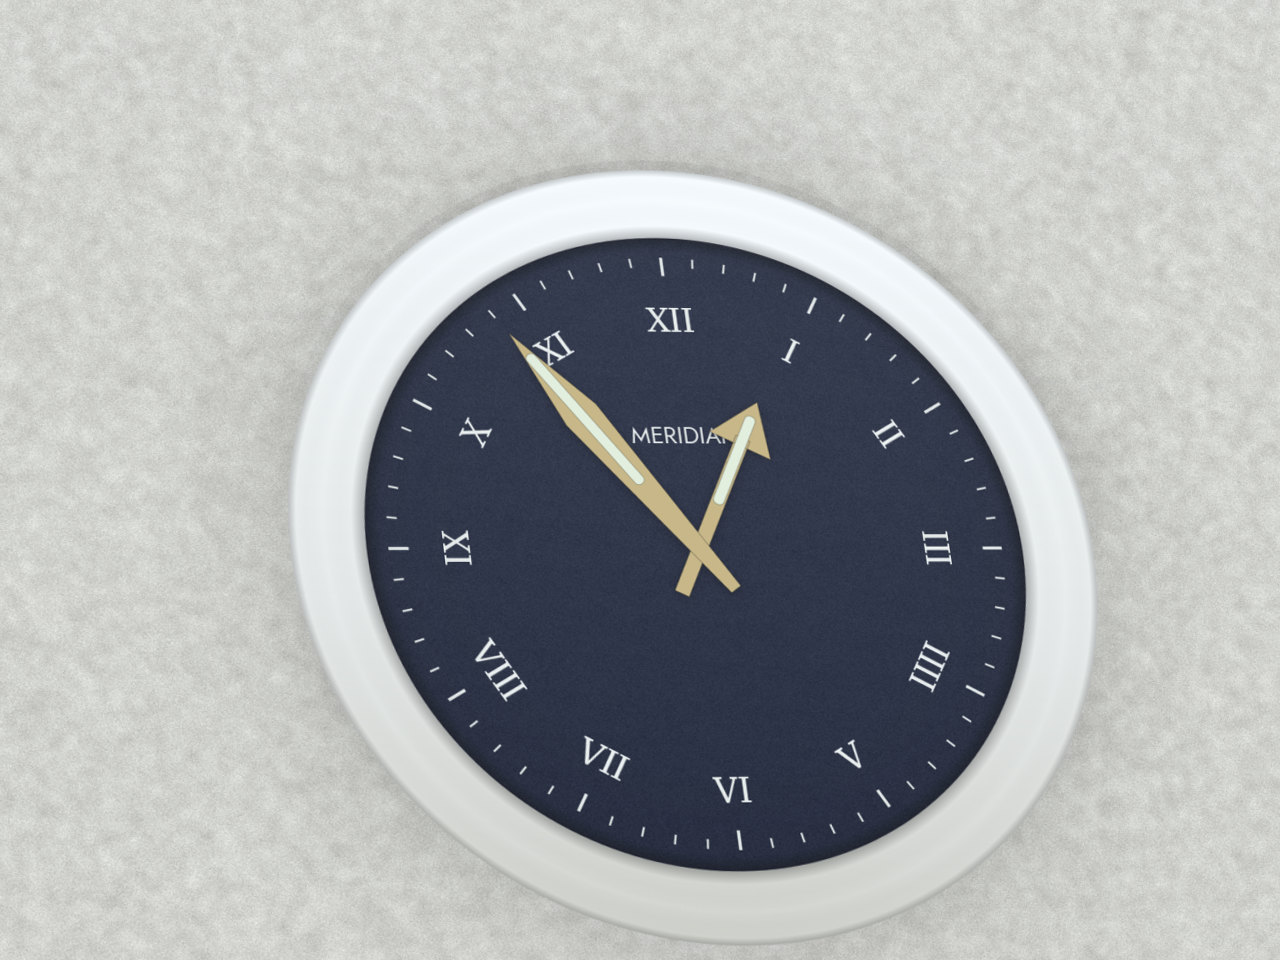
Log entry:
**12:54**
